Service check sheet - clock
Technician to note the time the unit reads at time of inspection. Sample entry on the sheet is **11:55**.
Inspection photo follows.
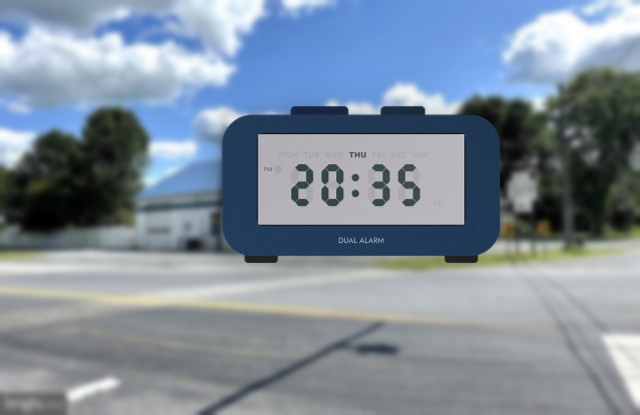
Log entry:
**20:35**
